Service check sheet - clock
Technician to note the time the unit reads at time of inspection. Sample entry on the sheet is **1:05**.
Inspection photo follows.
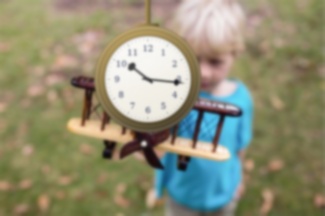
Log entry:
**10:16**
